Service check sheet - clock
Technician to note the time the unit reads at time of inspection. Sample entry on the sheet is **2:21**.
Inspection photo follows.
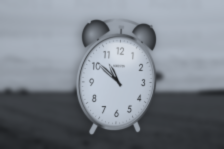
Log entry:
**10:51**
